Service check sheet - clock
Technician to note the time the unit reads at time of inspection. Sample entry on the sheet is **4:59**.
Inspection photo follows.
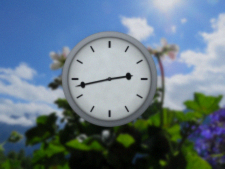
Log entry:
**2:43**
